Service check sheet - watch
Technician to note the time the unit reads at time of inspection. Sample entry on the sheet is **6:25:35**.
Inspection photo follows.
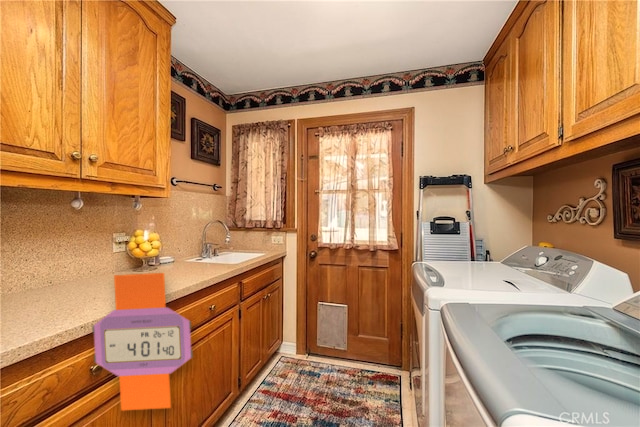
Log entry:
**4:01:40**
